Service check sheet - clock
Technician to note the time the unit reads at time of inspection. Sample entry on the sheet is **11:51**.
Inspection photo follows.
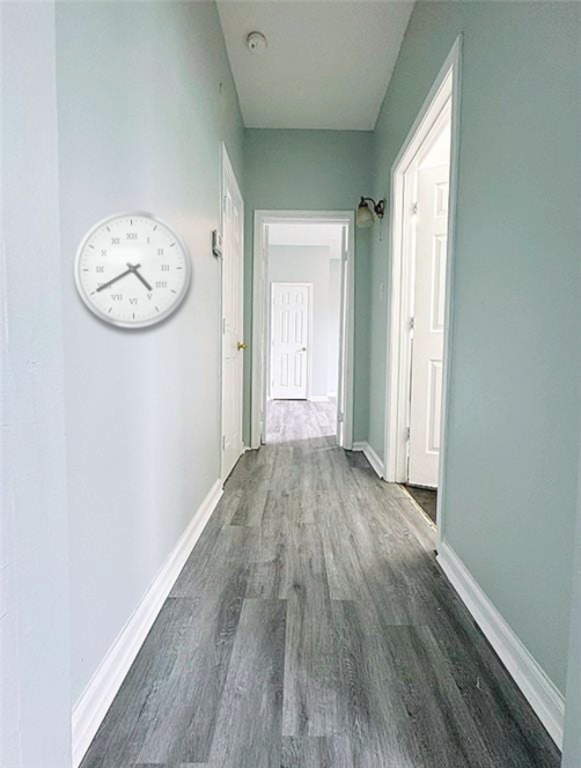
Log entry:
**4:40**
